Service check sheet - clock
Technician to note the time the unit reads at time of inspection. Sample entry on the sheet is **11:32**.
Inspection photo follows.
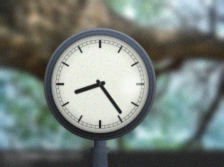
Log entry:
**8:24**
